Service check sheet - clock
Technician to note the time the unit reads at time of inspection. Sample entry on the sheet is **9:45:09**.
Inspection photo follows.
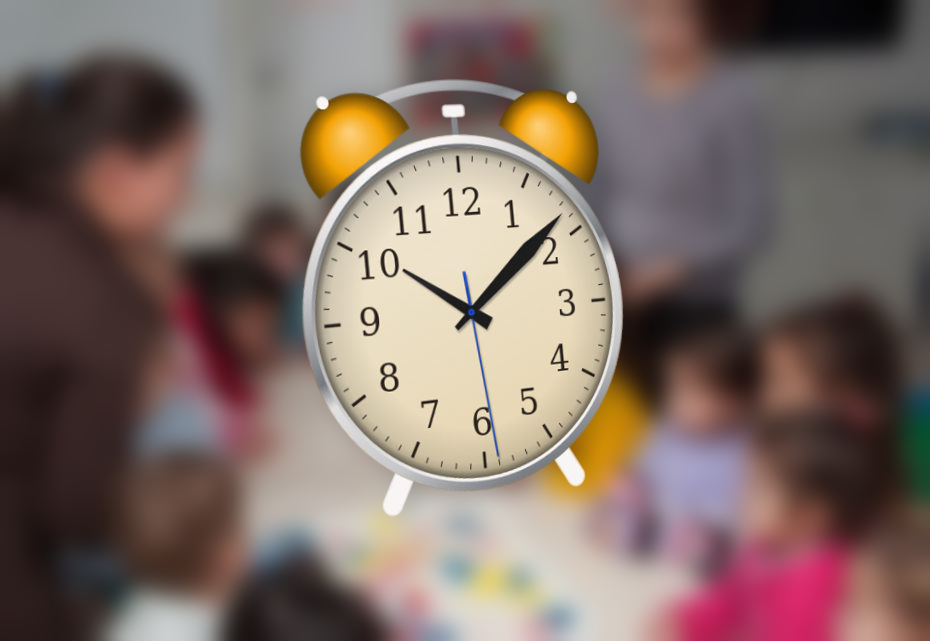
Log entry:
**10:08:29**
